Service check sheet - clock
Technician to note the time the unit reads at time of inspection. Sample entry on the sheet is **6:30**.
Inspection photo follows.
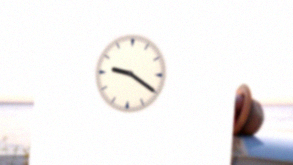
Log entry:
**9:20**
